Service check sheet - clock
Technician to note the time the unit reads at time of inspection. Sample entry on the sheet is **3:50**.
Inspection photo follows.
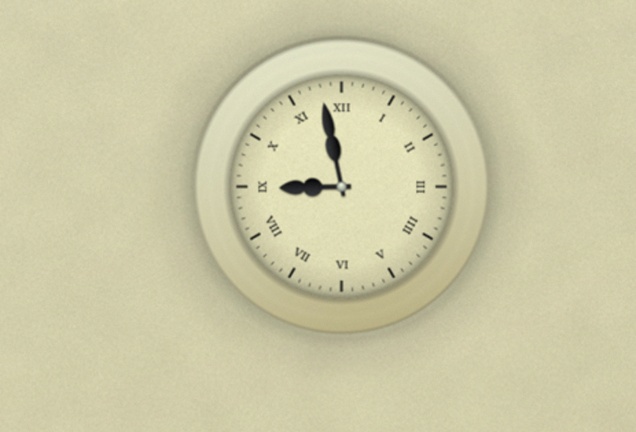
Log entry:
**8:58**
